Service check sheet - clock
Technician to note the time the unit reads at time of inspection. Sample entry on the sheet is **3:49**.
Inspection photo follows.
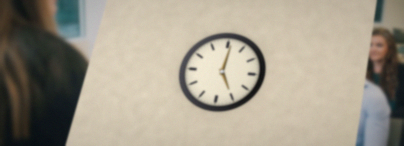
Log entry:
**5:01**
